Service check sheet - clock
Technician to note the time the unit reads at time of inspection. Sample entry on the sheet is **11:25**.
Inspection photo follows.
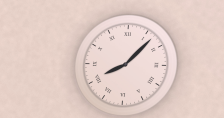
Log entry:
**8:07**
